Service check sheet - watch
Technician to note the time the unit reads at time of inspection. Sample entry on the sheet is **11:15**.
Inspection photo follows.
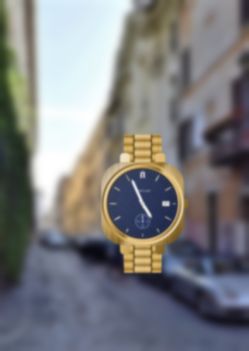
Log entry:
**4:56**
